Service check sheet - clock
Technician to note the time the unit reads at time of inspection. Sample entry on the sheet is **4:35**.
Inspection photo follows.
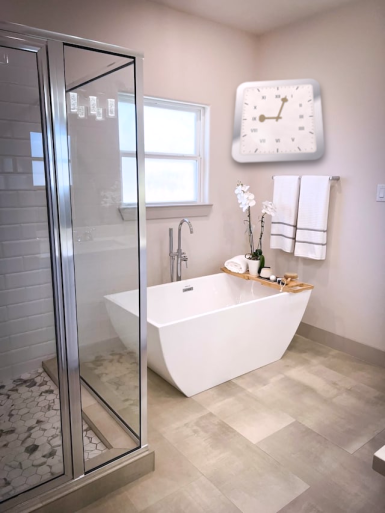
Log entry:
**9:03**
